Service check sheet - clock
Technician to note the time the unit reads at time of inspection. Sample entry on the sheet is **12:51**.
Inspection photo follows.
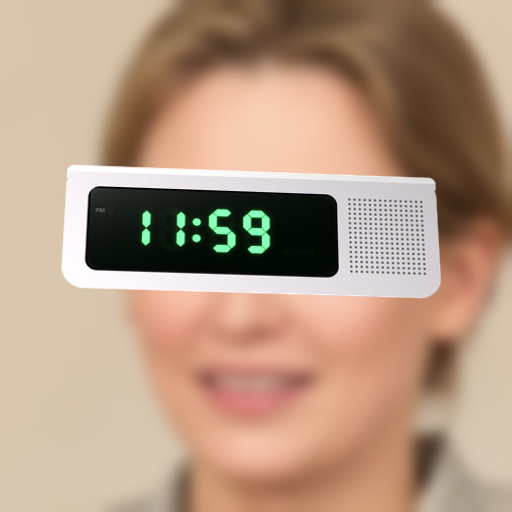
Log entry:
**11:59**
